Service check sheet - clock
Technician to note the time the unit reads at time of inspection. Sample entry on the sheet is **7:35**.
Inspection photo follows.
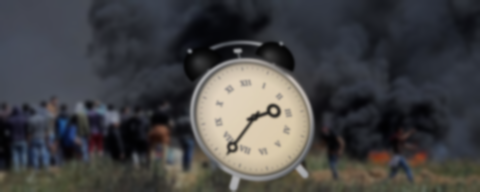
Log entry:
**2:38**
